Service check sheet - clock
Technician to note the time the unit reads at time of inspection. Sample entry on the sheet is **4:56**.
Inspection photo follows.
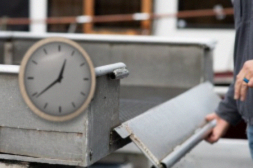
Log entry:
**12:39**
